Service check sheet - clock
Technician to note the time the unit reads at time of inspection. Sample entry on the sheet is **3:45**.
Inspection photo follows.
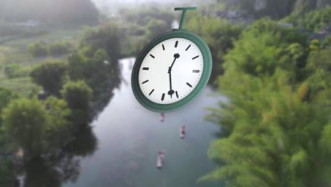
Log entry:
**12:27**
